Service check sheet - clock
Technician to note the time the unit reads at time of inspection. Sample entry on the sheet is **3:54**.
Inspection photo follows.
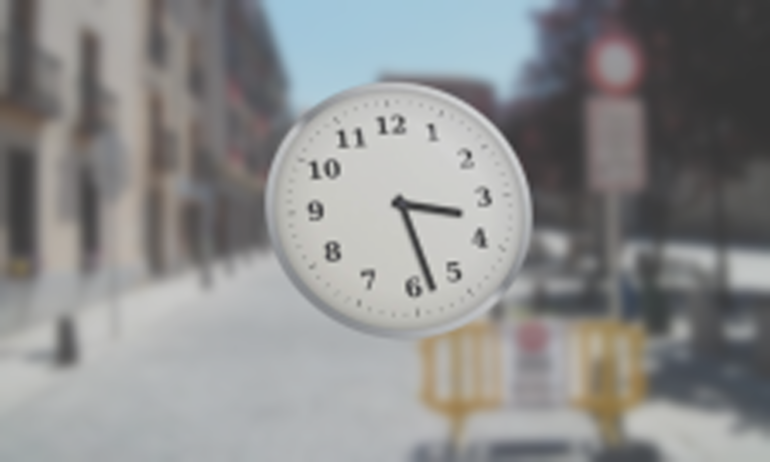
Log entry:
**3:28**
